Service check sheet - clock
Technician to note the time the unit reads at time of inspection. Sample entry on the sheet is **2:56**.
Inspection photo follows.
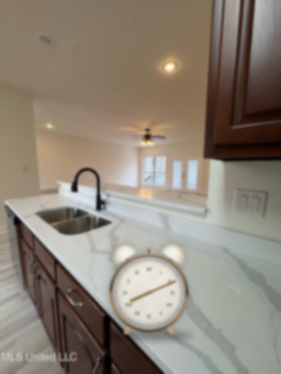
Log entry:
**8:11**
